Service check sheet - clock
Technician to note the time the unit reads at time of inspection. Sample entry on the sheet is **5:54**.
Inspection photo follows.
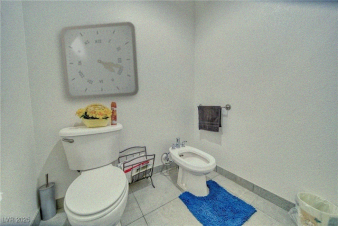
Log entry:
**4:18**
